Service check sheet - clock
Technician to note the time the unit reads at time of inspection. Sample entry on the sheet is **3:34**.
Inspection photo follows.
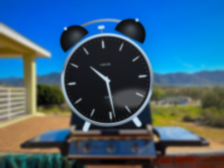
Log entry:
**10:29**
